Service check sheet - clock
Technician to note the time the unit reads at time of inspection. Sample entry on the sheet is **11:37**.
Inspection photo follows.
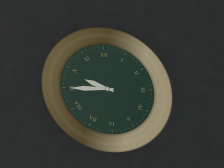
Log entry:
**9:45**
